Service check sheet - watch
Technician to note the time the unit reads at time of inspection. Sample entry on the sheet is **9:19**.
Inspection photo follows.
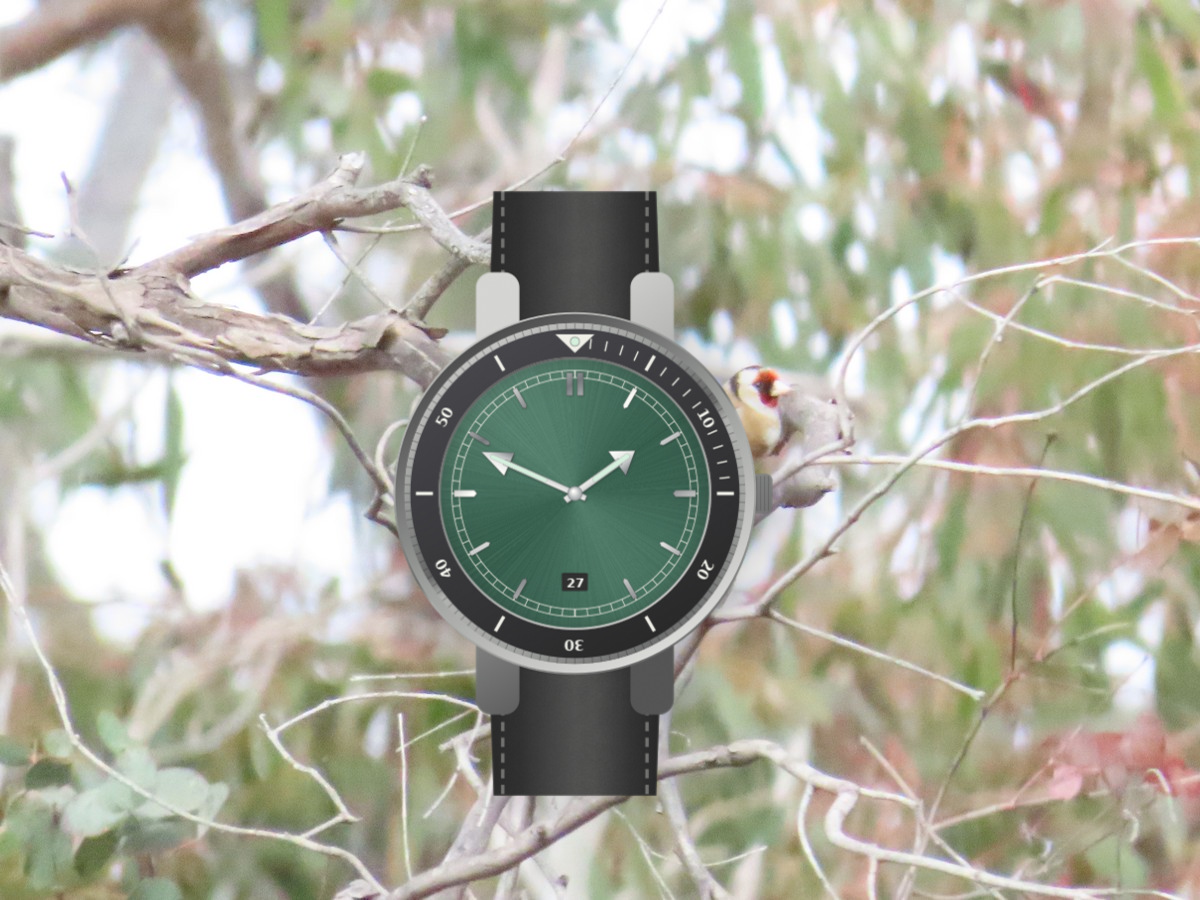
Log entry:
**1:49**
